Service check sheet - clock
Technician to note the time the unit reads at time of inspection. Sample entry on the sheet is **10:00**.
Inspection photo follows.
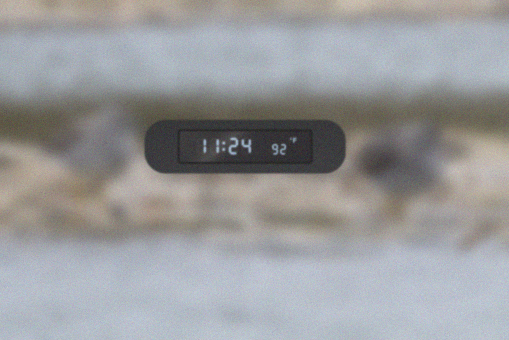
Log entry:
**11:24**
